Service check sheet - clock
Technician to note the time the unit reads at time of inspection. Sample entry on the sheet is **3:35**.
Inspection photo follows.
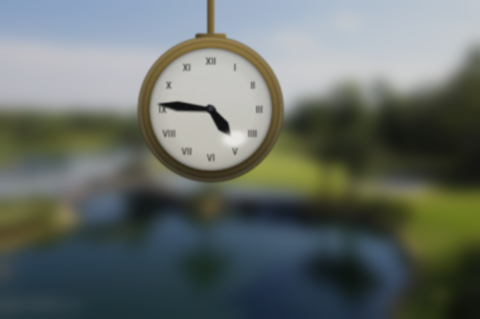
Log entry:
**4:46**
